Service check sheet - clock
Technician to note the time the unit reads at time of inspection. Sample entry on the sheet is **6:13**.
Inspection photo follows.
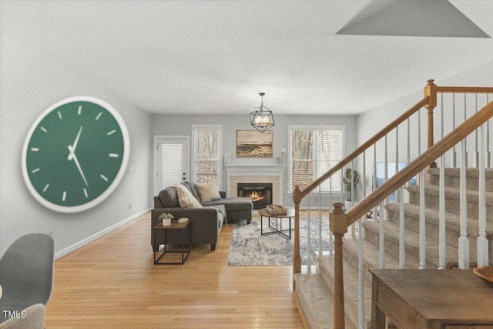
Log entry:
**12:24**
